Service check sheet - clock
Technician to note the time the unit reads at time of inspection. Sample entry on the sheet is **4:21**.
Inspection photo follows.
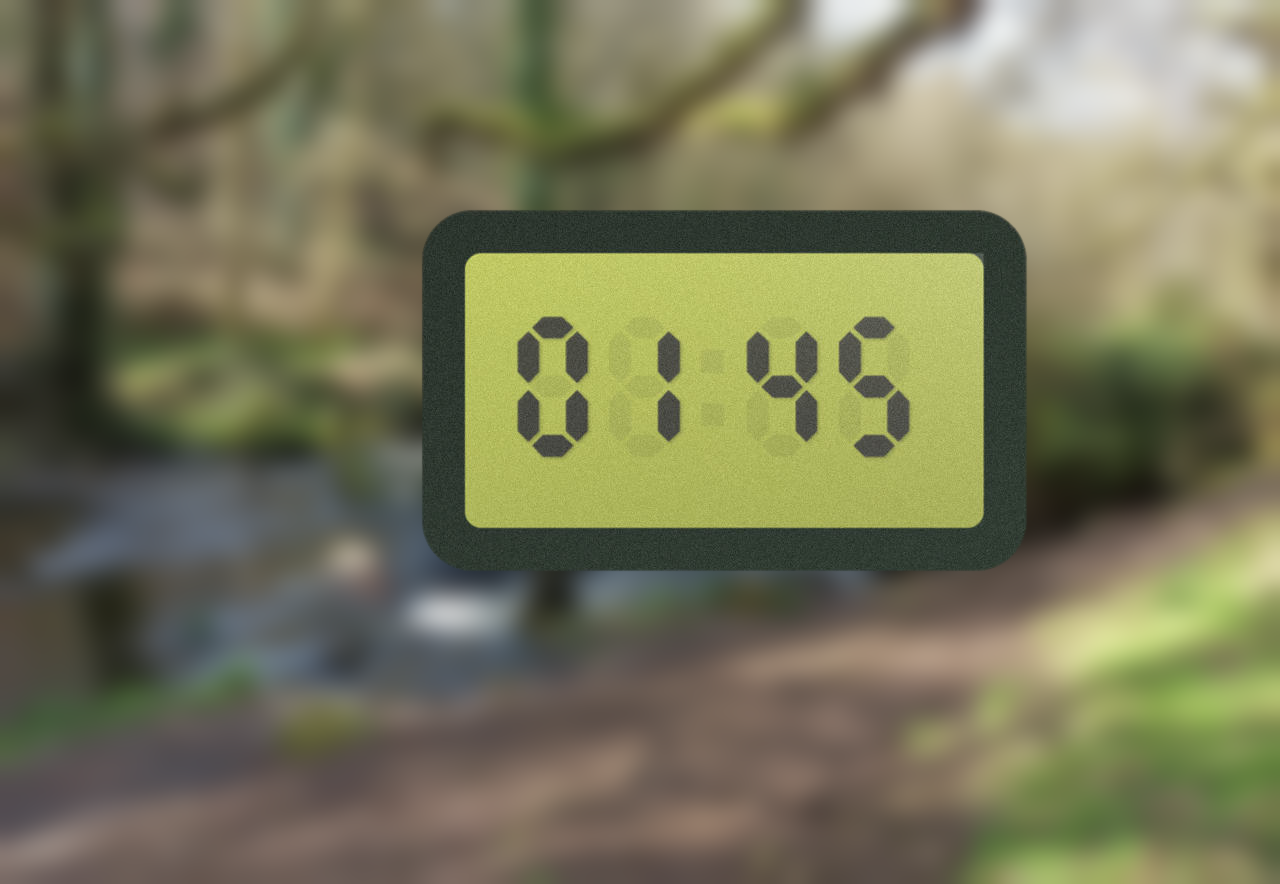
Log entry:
**1:45**
